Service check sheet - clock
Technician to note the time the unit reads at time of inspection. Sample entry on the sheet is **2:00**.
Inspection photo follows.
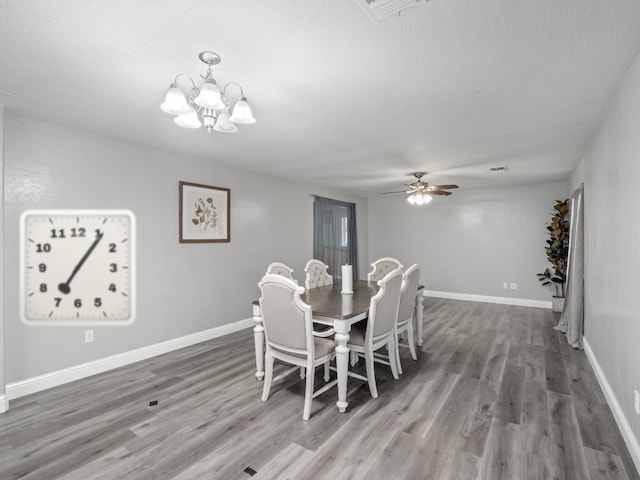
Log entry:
**7:06**
